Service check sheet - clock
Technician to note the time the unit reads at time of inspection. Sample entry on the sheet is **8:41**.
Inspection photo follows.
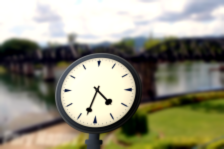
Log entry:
**4:33**
